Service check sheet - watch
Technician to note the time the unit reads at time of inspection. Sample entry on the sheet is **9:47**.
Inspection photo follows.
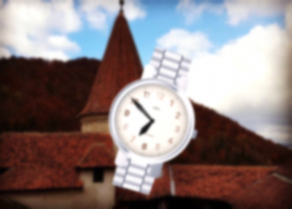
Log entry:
**6:50**
